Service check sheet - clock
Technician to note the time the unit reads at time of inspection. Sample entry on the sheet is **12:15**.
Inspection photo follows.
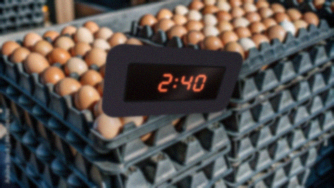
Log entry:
**2:40**
